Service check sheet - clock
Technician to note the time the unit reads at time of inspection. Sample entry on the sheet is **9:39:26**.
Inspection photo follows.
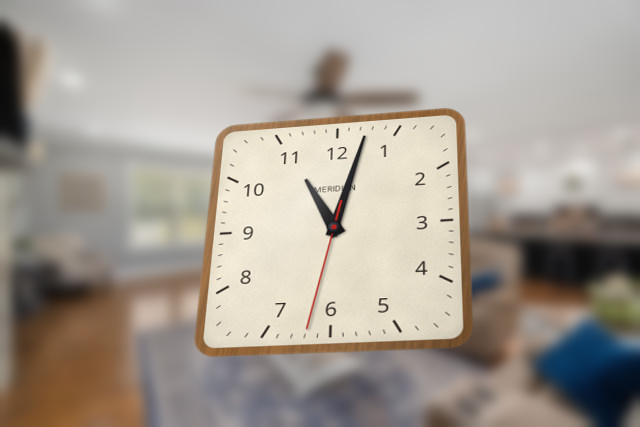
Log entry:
**11:02:32**
